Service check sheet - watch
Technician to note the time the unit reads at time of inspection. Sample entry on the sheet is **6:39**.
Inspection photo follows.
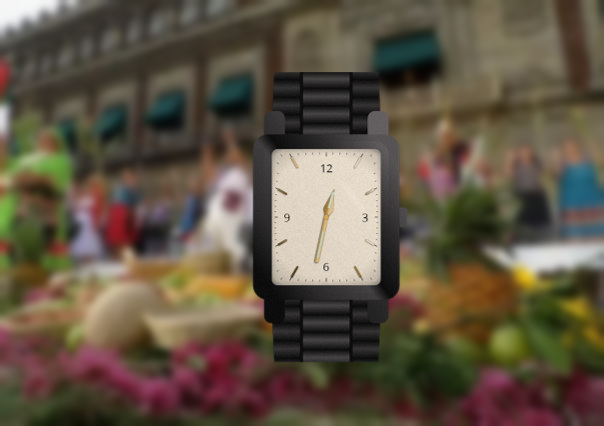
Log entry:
**12:32**
